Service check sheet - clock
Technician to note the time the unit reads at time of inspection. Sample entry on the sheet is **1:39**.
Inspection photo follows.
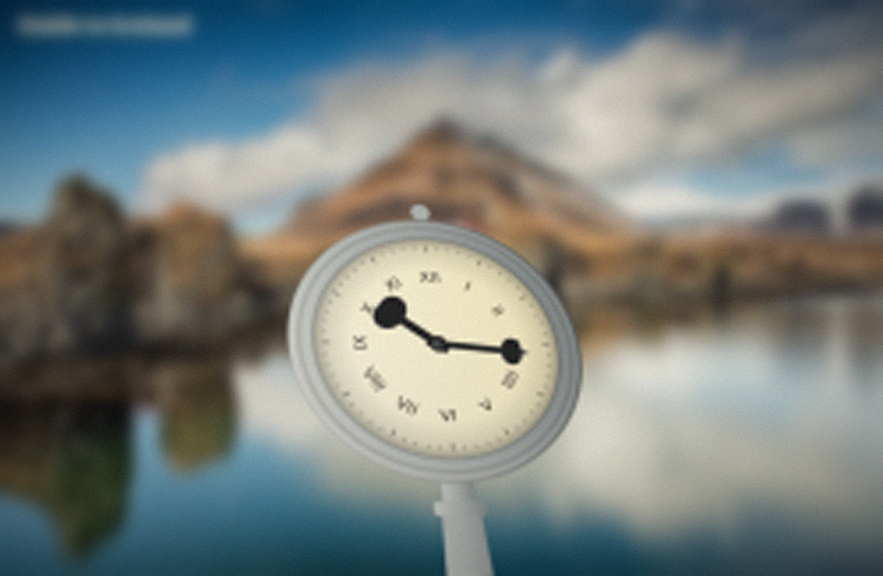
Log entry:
**10:16**
